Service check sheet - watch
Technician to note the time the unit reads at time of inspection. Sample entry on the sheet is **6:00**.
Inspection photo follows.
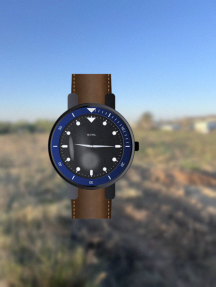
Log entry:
**9:15**
